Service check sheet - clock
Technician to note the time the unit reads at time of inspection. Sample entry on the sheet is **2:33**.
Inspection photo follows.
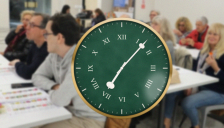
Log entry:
**7:07**
